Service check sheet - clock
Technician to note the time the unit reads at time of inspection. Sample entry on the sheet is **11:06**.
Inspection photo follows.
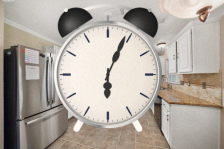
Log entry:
**6:04**
